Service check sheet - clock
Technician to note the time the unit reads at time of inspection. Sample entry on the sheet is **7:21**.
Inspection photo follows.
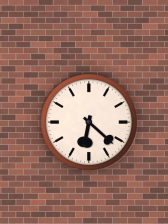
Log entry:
**6:22**
